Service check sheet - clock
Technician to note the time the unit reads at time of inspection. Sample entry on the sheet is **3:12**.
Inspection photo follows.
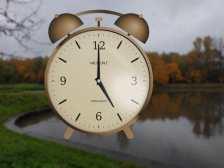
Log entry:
**5:00**
